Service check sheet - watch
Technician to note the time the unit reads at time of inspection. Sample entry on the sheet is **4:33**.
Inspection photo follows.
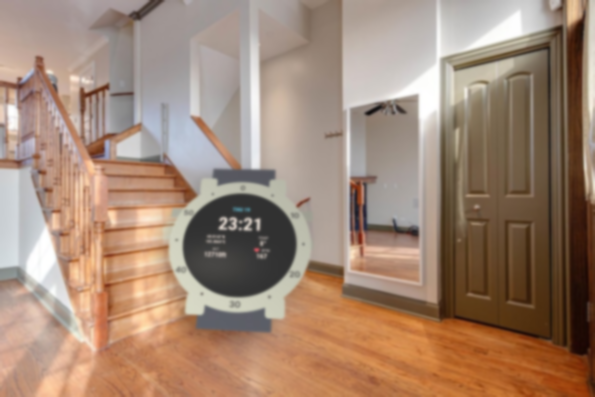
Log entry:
**23:21**
